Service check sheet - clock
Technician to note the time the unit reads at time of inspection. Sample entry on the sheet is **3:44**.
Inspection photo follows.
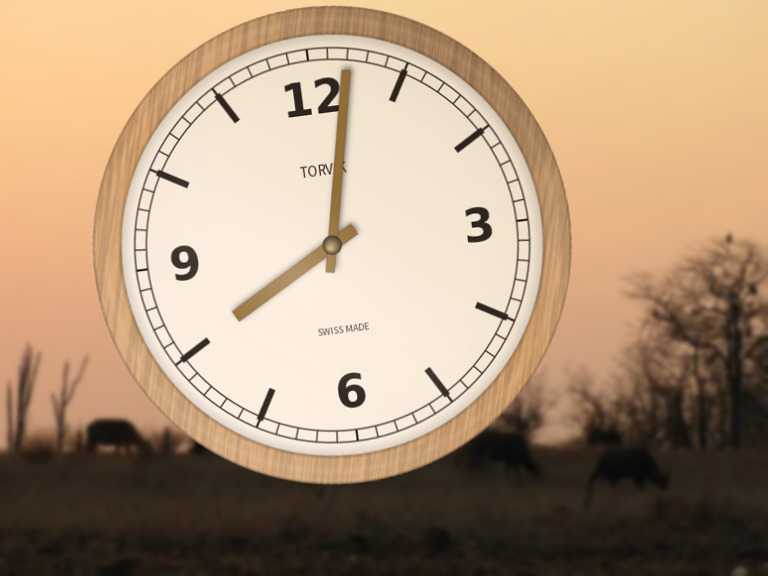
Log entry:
**8:02**
